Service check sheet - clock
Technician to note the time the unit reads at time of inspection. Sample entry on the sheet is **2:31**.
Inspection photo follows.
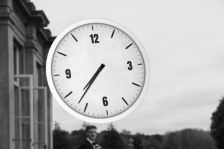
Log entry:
**7:37**
